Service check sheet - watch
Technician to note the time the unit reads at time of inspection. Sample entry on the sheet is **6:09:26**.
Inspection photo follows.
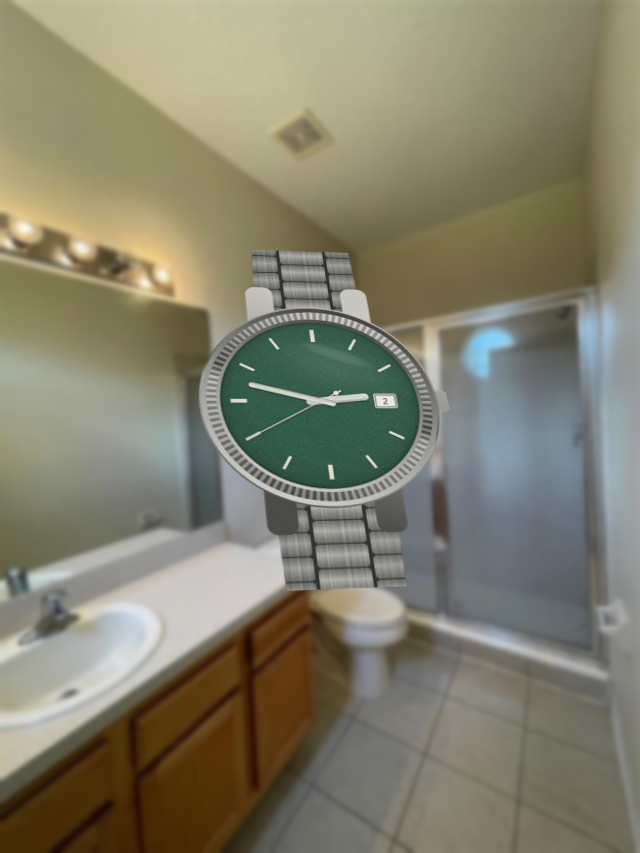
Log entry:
**2:47:40**
